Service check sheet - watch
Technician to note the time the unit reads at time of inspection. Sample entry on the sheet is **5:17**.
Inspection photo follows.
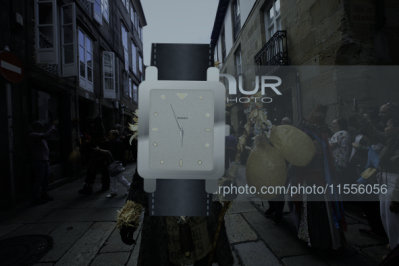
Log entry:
**5:56**
